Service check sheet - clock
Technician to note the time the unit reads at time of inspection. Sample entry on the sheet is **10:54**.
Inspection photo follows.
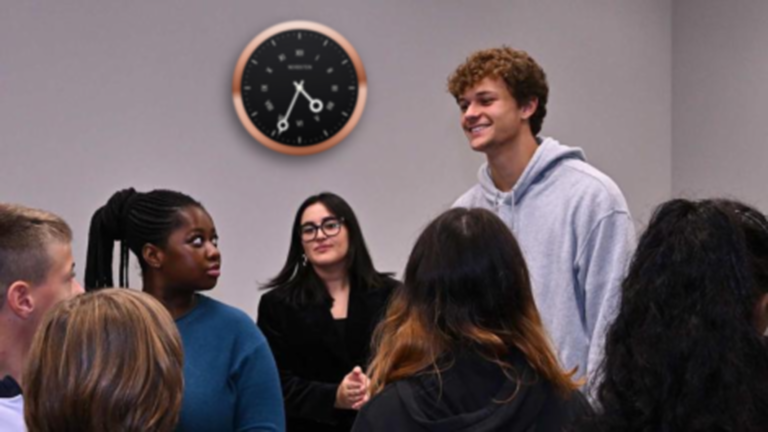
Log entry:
**4:34**
